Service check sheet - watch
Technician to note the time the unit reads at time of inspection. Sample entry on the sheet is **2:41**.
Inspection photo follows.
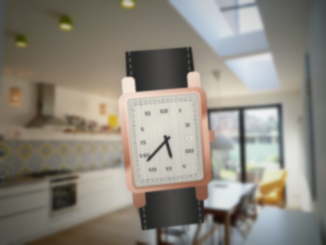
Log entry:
**5:38**
